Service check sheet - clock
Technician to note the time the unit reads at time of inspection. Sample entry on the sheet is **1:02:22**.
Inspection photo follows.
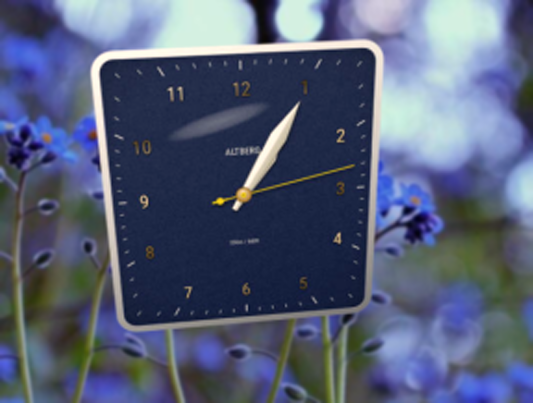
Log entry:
**1:05:13**
